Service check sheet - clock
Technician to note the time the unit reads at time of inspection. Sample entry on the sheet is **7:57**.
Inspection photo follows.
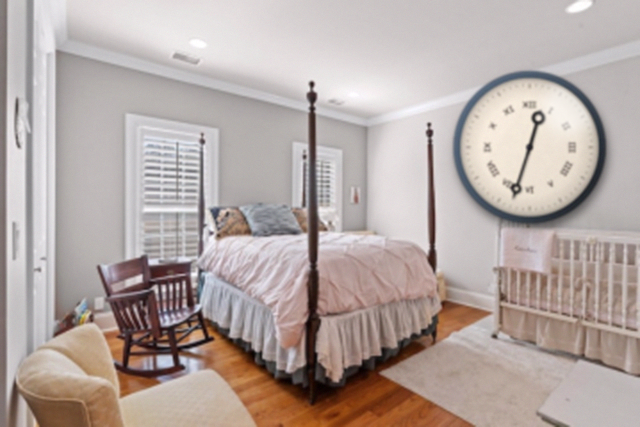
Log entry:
**12:33**
